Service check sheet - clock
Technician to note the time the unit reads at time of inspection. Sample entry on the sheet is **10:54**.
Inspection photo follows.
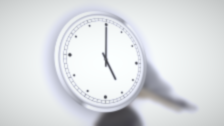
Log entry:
**5:00**
